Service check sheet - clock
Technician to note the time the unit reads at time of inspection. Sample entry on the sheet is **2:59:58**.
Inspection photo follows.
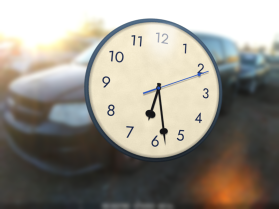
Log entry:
**6:28:11**
